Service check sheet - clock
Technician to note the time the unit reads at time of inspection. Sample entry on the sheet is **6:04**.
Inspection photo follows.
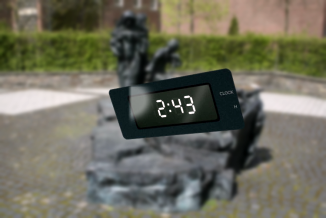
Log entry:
**2:43**
